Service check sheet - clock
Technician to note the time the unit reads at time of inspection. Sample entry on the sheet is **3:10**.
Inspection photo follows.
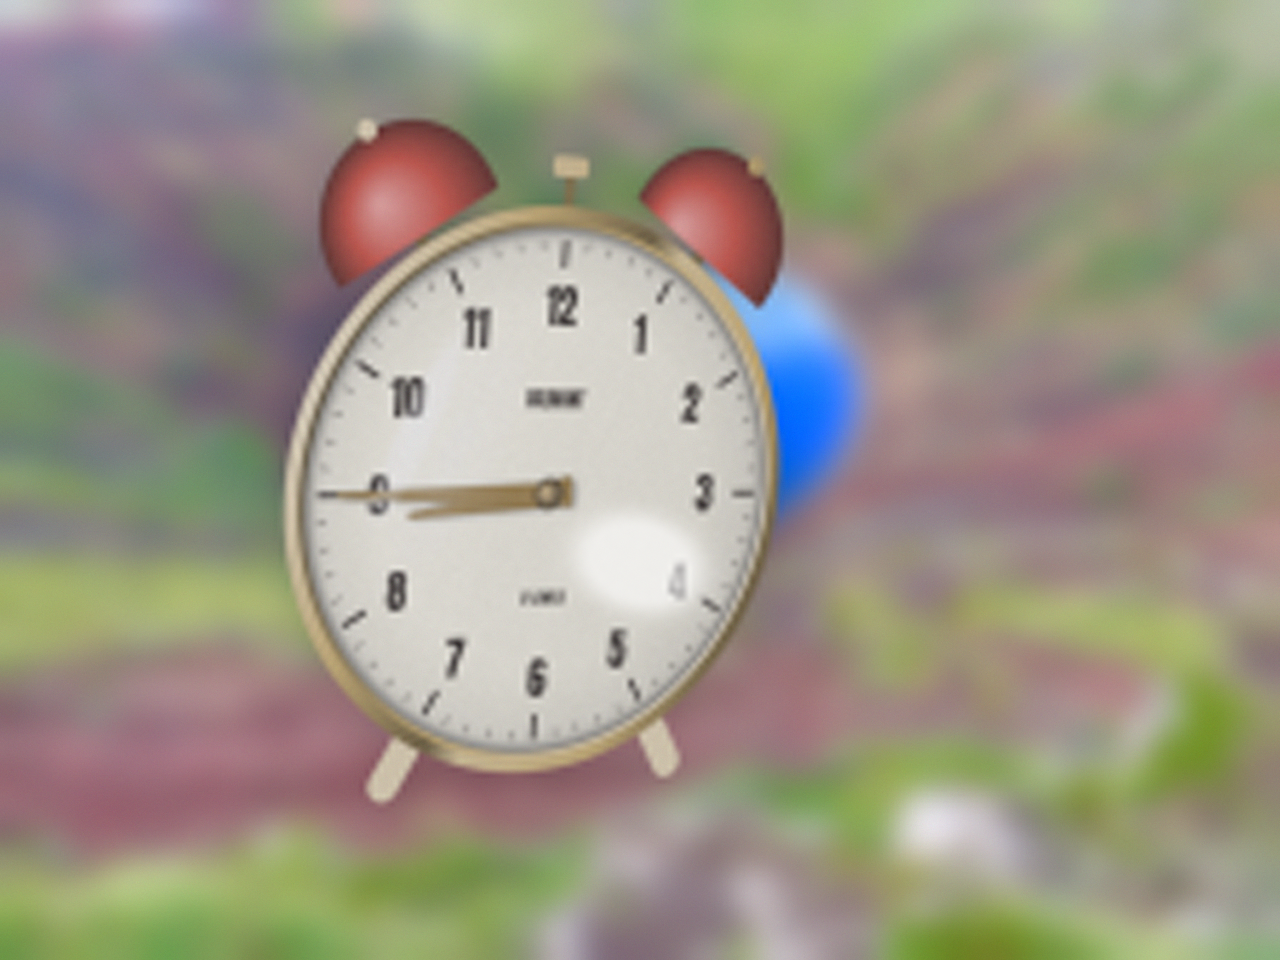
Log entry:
**8:45**
